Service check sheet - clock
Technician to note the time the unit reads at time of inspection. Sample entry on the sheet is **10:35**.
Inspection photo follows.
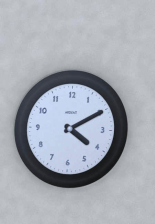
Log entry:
**4:10**
